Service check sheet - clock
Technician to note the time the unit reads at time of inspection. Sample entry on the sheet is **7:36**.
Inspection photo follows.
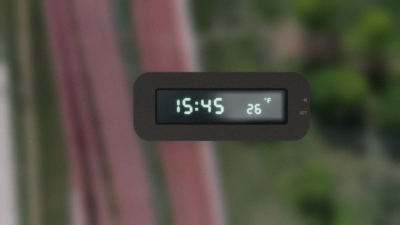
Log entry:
**15:45**
